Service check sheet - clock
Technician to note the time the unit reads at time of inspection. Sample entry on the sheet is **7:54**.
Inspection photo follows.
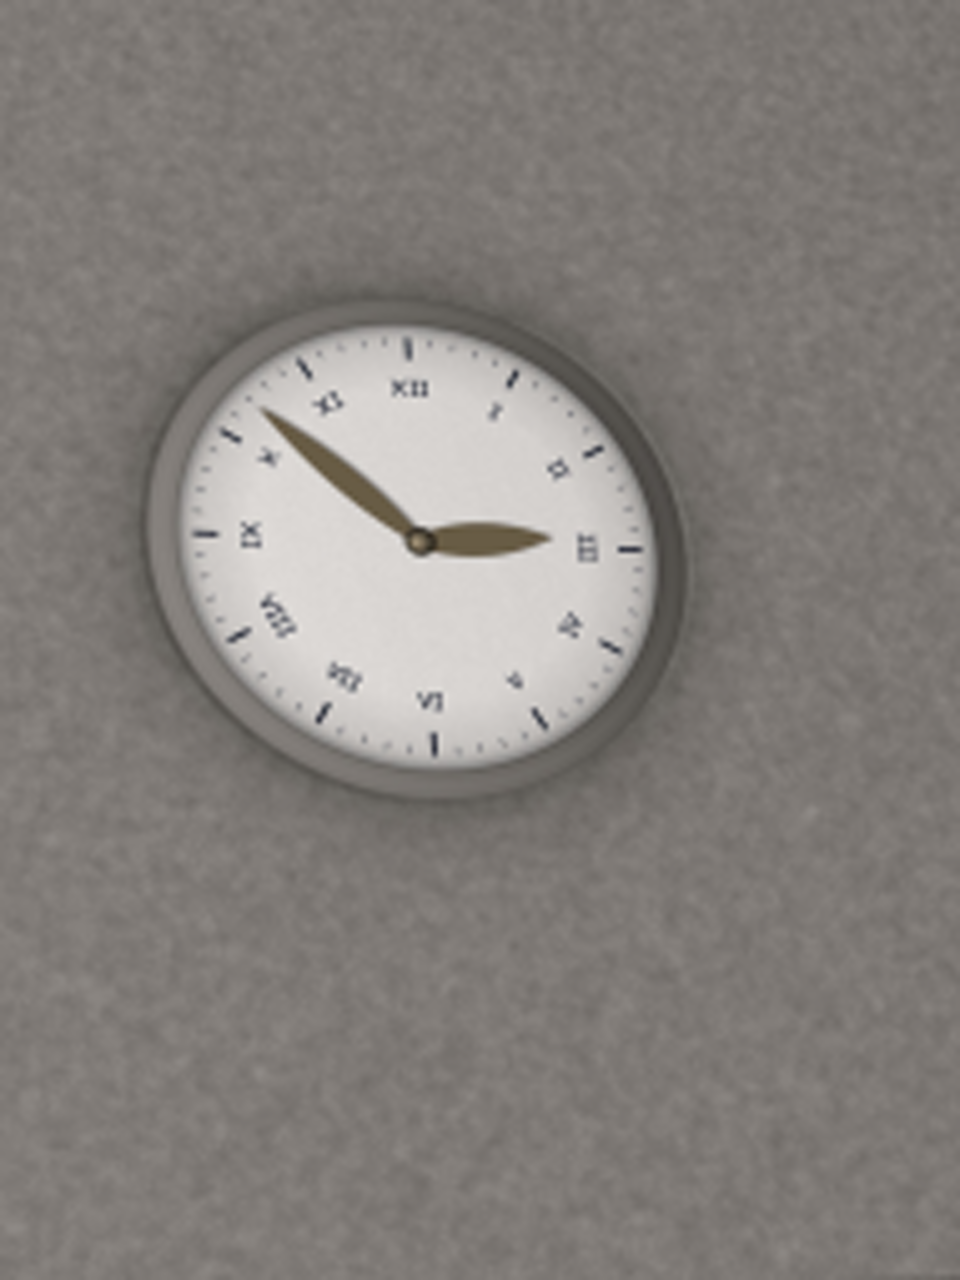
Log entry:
**2:52**
